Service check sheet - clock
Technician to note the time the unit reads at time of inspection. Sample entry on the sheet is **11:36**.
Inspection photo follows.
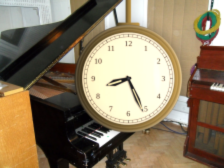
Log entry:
**8:26**
